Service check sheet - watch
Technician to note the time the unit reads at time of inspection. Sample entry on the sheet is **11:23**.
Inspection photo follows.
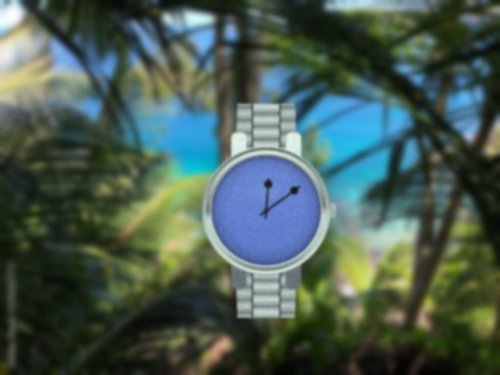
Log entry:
**12:09**
